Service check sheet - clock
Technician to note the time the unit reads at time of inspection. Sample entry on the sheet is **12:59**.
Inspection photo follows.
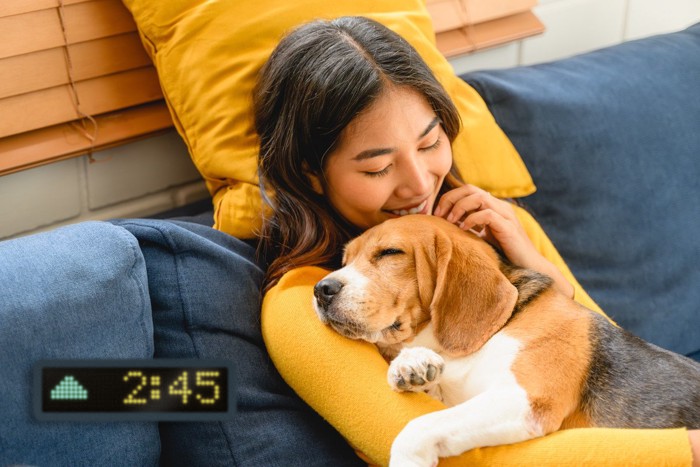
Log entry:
**2:45**
